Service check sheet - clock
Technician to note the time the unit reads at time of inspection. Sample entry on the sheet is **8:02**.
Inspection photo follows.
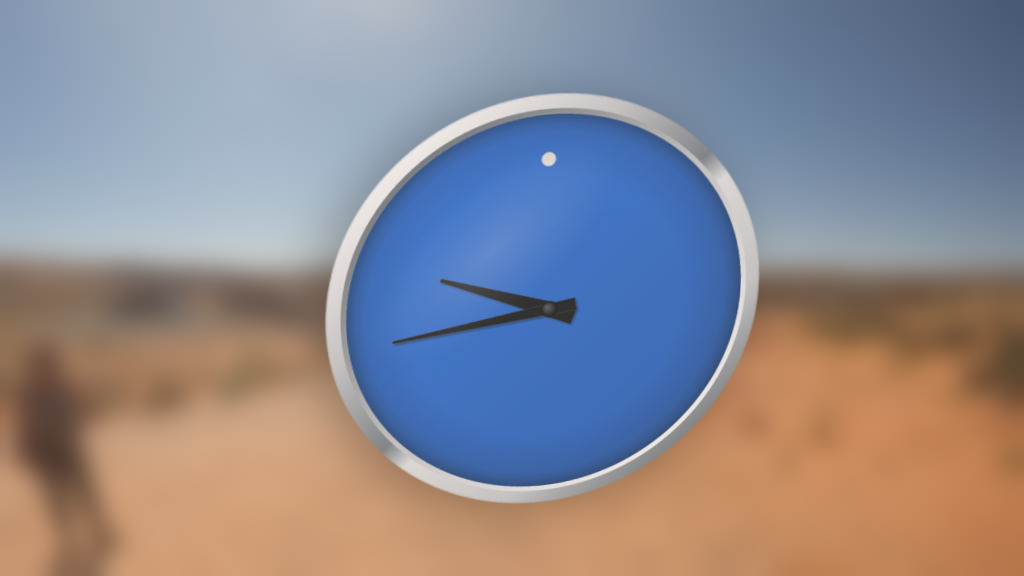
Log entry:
**9:44**
